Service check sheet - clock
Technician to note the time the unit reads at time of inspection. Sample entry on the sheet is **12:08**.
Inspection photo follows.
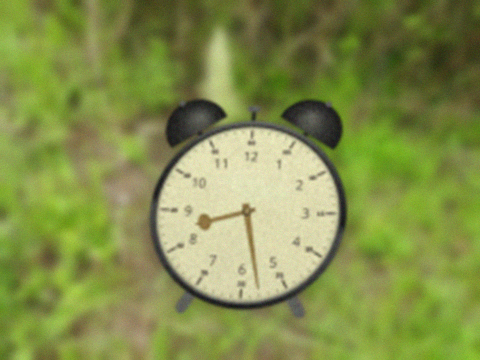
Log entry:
**8:28**
